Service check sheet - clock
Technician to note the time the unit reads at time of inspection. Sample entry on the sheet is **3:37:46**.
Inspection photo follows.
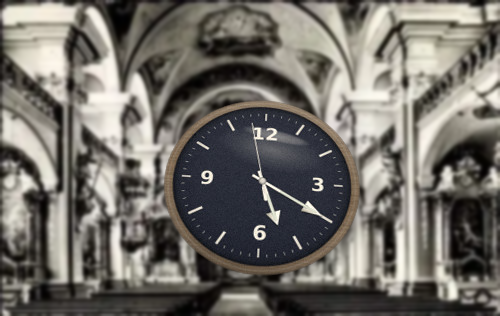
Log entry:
**5:19:58**
